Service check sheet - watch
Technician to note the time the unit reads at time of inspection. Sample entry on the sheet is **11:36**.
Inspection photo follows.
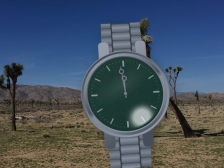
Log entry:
**11:59**
